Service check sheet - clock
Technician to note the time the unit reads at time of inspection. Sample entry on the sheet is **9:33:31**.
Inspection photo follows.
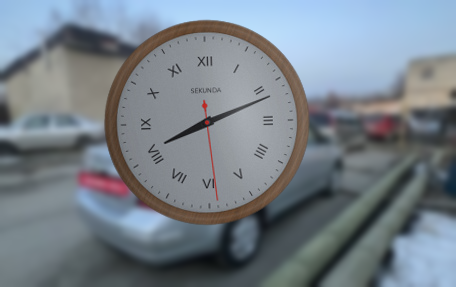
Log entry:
**8:11:29**
